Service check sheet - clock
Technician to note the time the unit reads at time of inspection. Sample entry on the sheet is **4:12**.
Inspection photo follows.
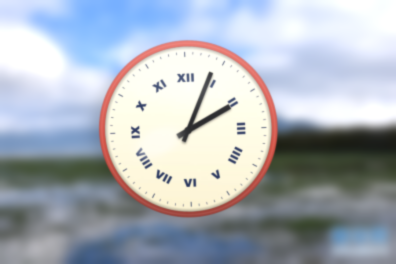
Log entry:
**2:04**
